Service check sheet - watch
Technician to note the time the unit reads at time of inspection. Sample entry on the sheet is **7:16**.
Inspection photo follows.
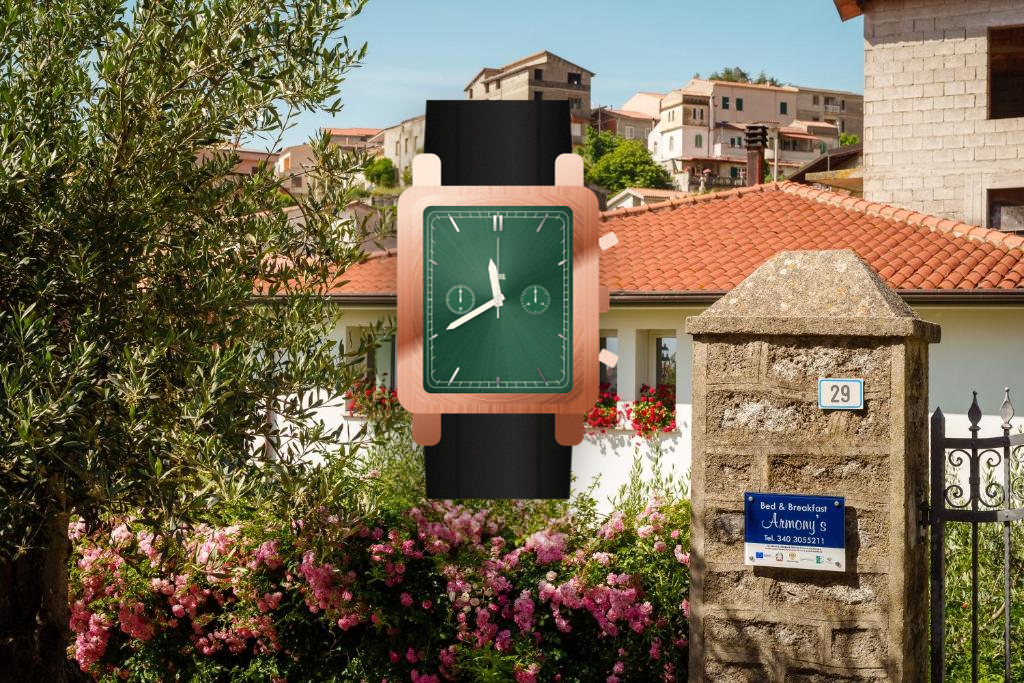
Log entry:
**11:40**
